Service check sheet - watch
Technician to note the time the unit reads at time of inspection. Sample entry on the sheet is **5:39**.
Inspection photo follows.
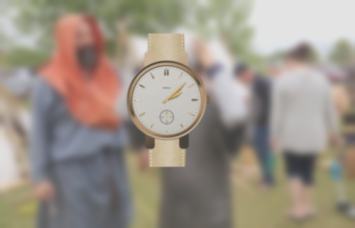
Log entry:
**2:08**
